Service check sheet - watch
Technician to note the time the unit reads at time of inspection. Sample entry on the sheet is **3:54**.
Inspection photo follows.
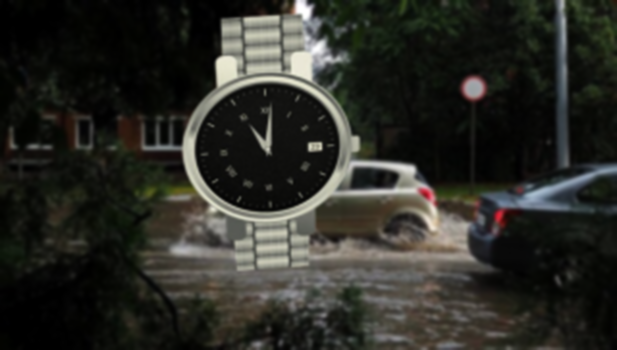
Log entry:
**11:01**
